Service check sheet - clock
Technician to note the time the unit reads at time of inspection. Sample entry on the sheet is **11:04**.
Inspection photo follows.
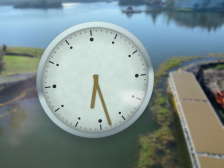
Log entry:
**6:28**
